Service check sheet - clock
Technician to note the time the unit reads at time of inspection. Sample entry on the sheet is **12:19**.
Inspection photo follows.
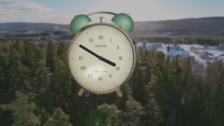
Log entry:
**3:50**
